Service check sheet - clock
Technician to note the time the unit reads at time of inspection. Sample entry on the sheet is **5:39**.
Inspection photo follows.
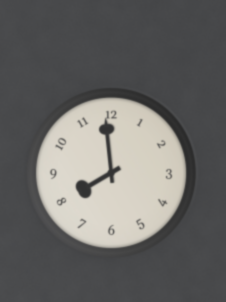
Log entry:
**7:59**
